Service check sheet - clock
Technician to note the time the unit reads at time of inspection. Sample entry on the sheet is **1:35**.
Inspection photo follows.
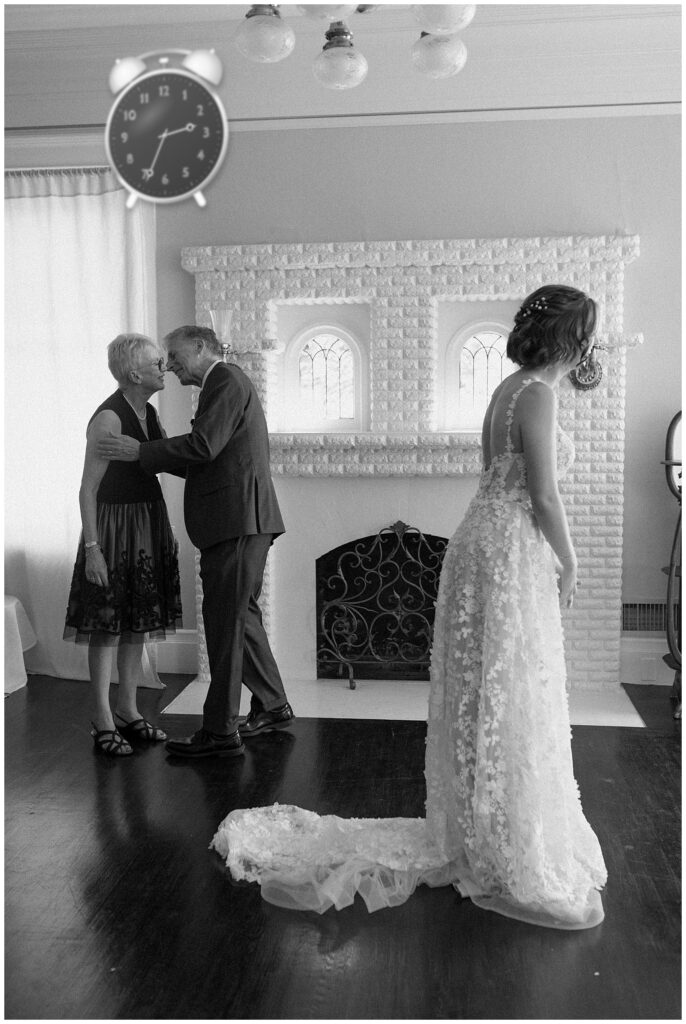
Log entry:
**2:34**
